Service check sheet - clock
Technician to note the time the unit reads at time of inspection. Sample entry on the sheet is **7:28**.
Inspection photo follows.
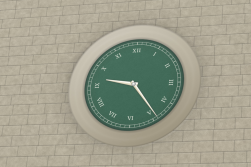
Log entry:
**9:24**
